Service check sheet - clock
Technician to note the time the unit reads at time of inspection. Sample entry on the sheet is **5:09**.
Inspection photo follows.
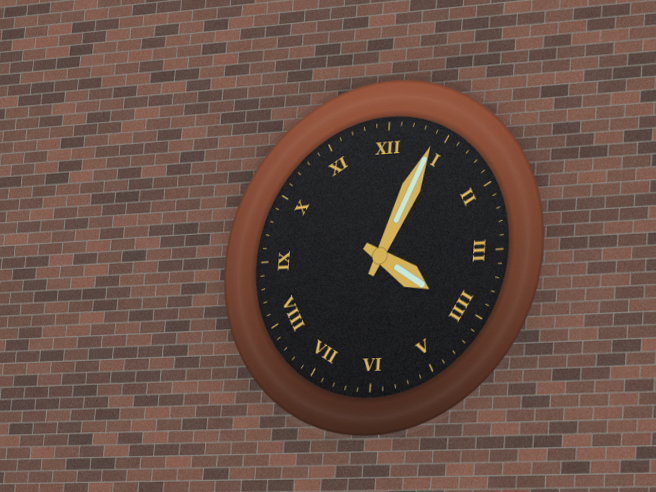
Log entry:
**4:04**
